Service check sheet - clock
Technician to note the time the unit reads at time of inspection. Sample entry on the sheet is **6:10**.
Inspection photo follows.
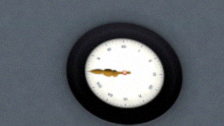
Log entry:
**8:45**
